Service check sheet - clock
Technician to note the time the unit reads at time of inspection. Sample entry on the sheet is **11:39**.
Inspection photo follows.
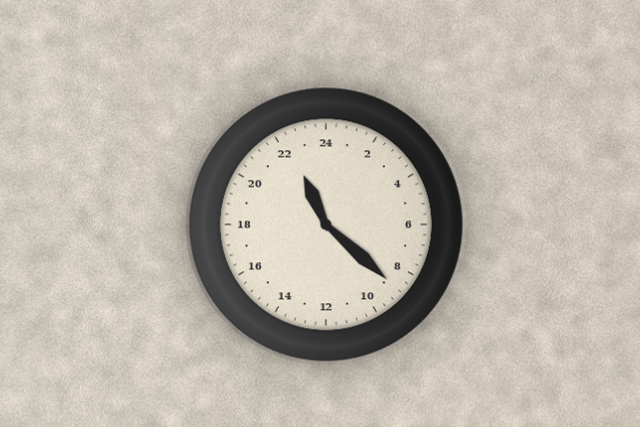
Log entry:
**22:22**
